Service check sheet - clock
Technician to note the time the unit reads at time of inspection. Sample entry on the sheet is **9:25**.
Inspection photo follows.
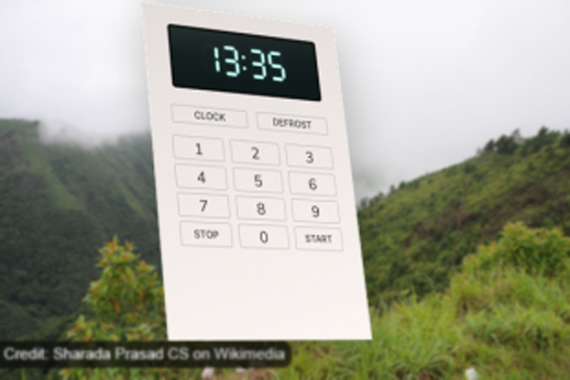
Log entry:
**13:35**
